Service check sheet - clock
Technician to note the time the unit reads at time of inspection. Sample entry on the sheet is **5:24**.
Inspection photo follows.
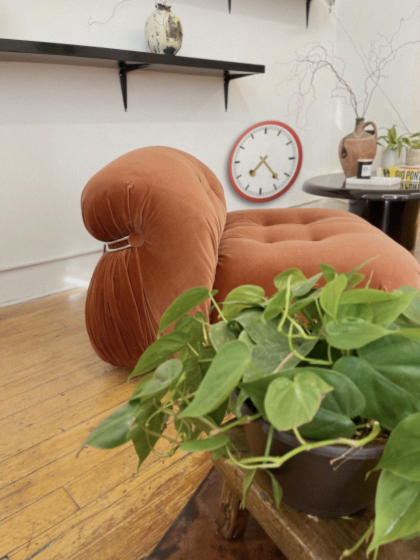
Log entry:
**7:23**
